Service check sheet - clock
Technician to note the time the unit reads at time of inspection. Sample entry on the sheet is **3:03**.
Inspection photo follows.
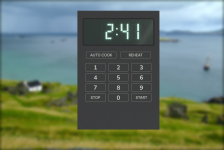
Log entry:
**2:41**
